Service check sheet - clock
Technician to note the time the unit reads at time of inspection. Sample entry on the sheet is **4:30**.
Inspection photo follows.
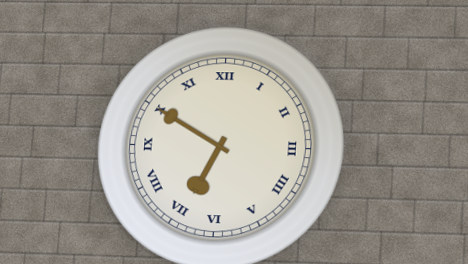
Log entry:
**6:50**
